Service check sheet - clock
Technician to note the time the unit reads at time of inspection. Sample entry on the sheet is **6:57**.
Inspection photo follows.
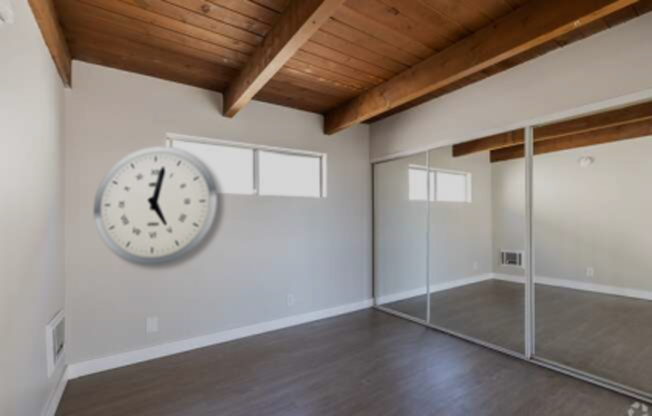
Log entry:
**5:02**
